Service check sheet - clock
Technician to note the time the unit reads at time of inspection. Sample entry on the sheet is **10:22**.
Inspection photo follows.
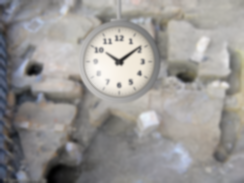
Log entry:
**10:09**
